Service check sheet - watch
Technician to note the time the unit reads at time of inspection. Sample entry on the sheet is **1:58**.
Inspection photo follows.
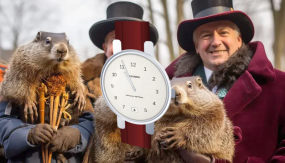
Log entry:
**10:56**
